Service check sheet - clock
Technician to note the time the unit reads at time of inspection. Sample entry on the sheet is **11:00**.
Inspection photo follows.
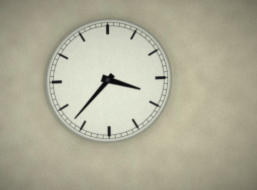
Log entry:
**3:37**
